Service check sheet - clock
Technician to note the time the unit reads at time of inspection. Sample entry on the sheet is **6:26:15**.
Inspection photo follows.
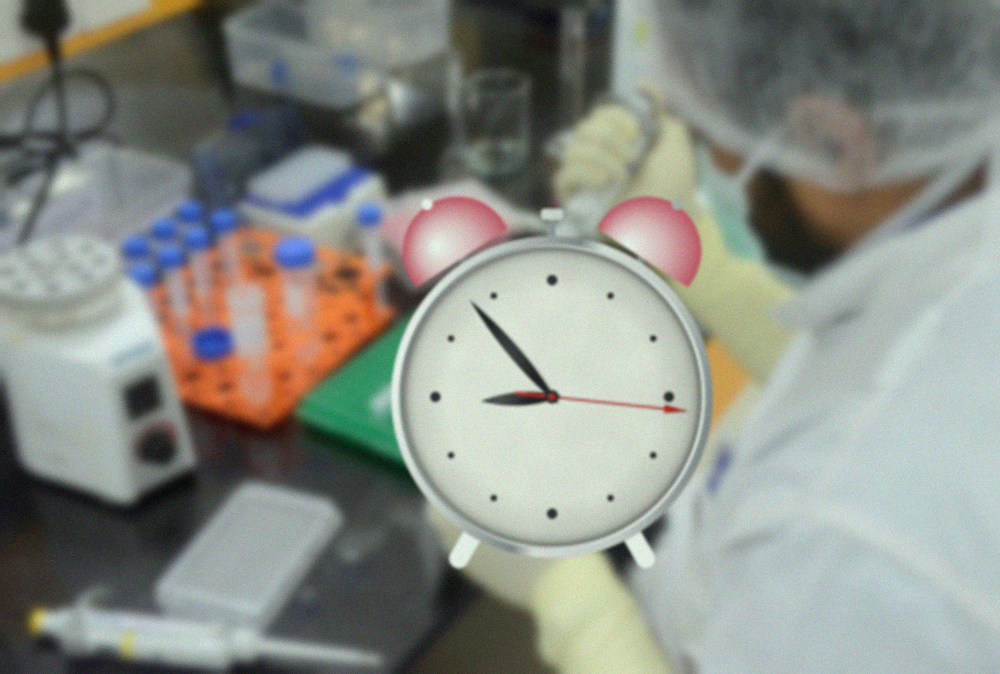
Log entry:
**8:53:16**
